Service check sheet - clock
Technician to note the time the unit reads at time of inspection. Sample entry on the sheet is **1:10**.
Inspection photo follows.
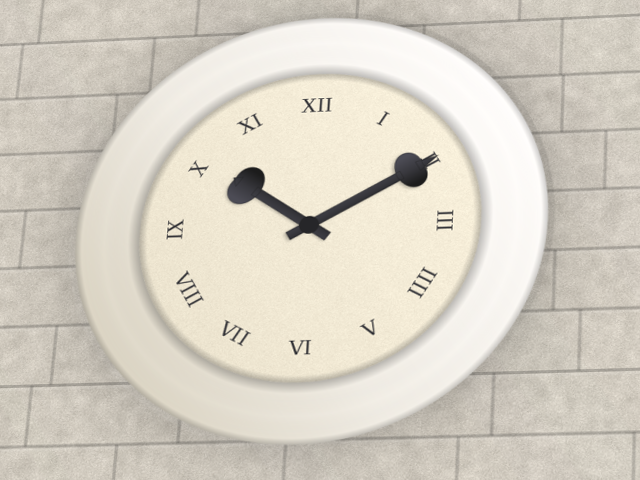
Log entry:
**10:10**
